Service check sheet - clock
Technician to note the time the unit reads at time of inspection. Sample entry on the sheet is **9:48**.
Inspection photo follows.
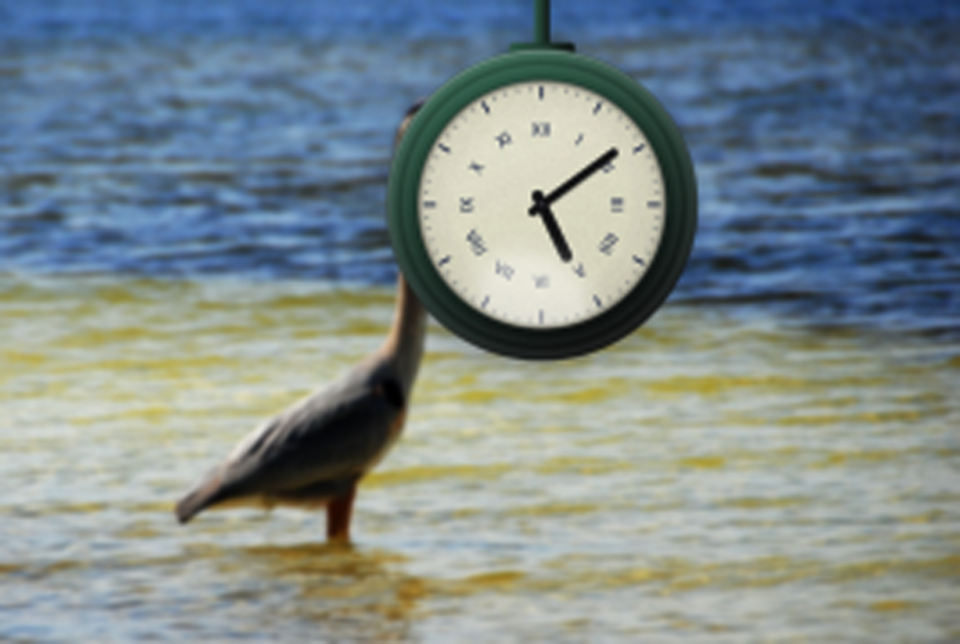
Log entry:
**5:09**
